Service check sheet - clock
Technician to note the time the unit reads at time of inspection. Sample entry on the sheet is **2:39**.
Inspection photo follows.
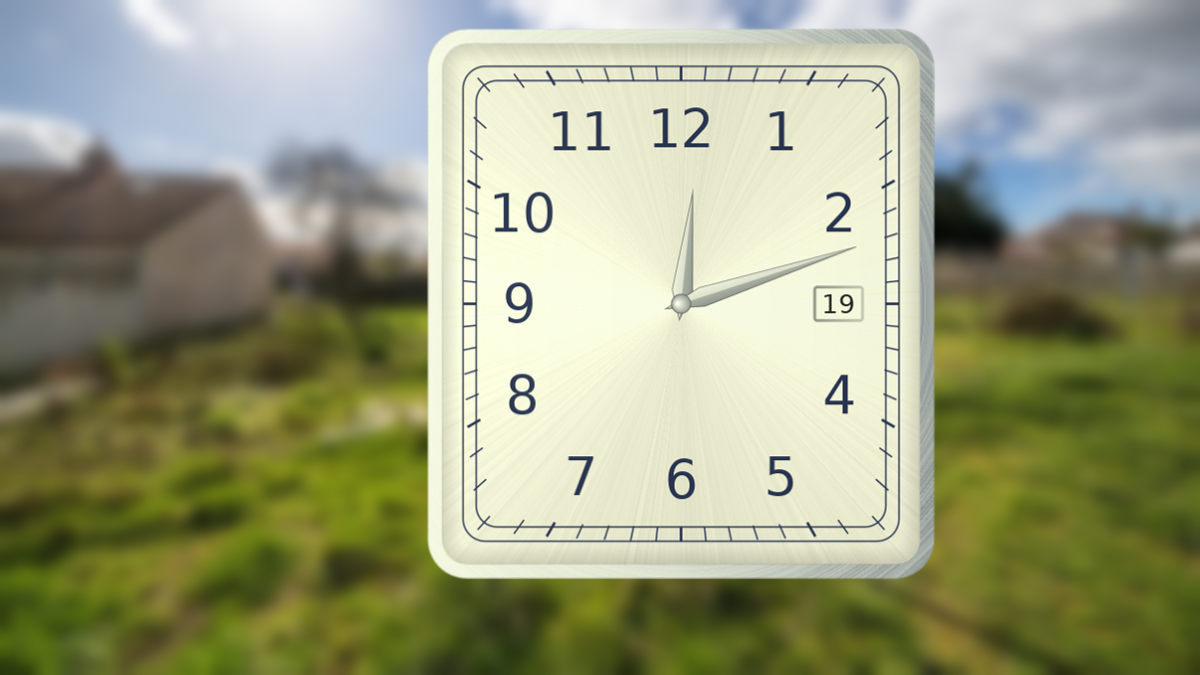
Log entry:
**12:12**
